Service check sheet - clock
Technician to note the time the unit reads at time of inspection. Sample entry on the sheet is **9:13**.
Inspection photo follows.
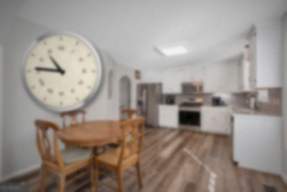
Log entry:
**10:46**
